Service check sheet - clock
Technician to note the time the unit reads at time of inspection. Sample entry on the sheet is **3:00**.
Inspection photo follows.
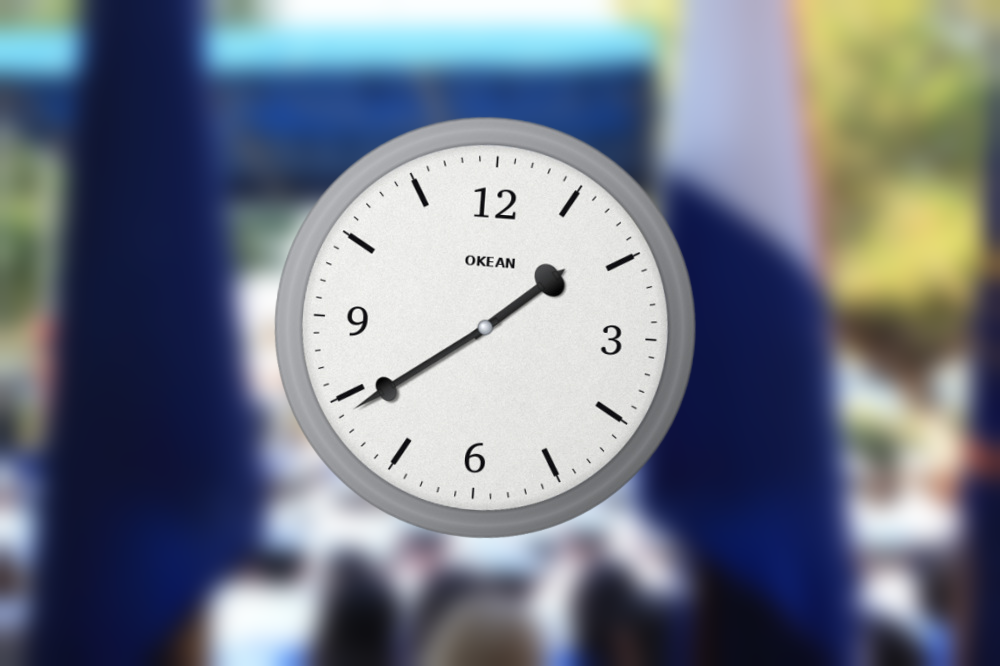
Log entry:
**1:39**
